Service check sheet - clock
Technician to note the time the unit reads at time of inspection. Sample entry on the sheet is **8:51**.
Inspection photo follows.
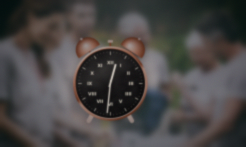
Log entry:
**12:31**
